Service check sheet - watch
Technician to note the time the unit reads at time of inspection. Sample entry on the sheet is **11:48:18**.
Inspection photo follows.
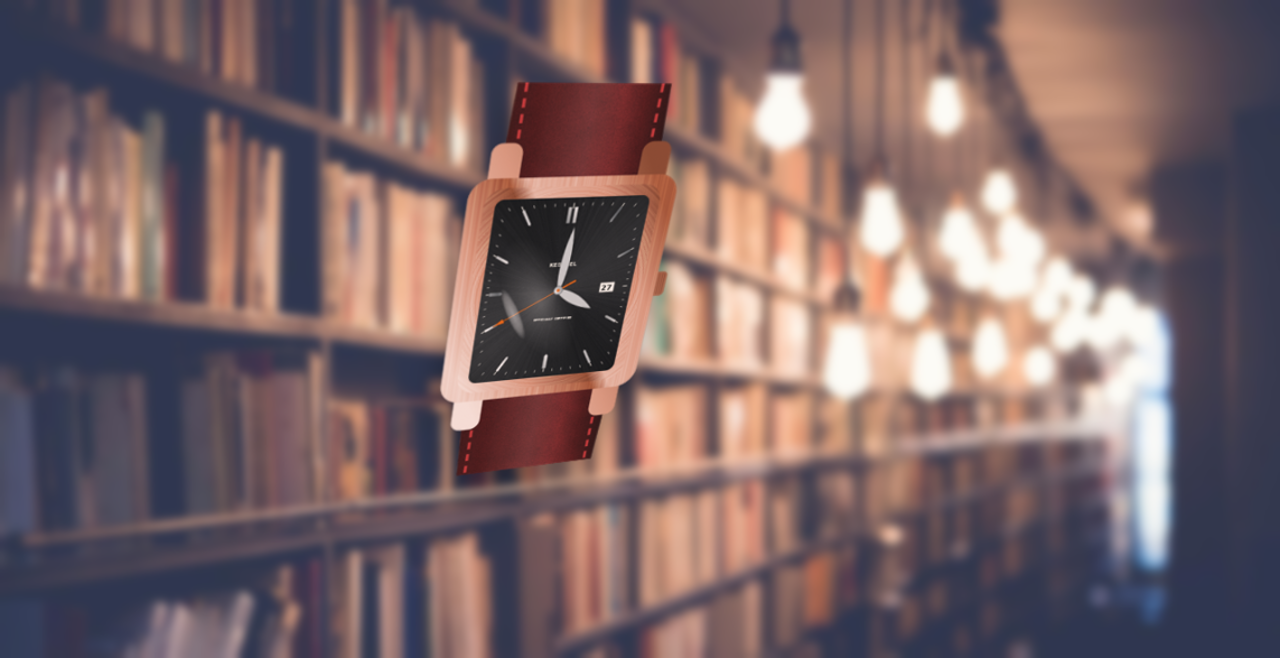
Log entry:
**4:00:40**
